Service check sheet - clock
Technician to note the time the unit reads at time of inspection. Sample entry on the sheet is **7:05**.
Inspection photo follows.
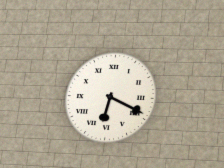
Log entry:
**6:19**
